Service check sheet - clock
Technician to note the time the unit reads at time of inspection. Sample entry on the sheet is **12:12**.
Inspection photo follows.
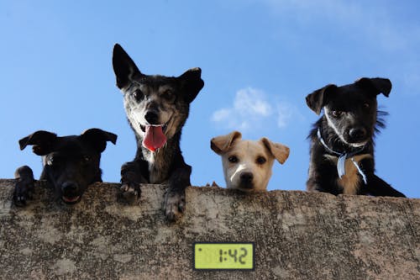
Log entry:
**1:42**
